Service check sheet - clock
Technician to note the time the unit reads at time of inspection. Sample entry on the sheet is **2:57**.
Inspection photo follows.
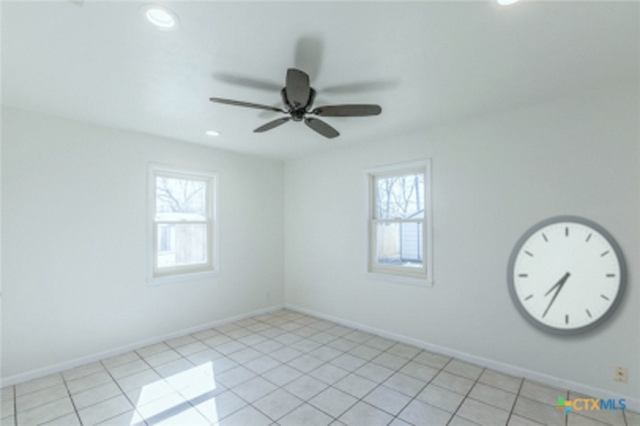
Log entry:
**7:35**
